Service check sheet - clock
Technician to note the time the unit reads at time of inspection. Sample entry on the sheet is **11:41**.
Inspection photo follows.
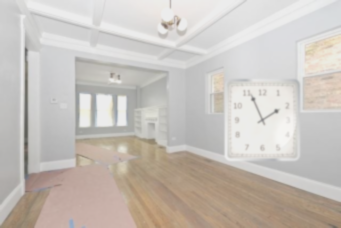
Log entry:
**1:56**
